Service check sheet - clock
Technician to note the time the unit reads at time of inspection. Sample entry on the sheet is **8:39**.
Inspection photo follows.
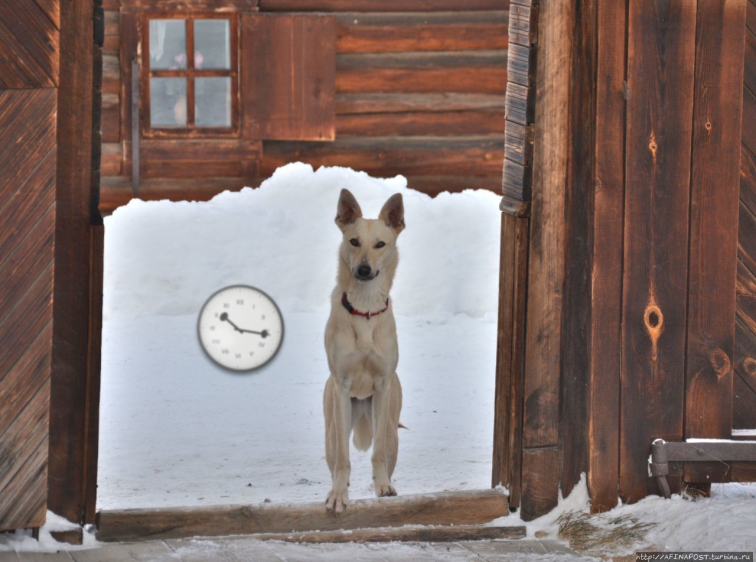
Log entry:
**10:16**
